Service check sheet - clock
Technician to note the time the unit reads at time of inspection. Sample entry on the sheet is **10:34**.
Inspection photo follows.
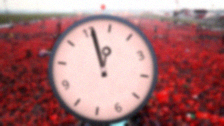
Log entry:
**1:01**
